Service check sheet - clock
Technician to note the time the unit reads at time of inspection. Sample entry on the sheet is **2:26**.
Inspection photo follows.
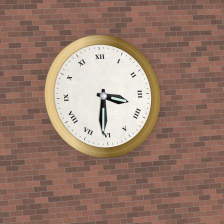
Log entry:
**3:31**
